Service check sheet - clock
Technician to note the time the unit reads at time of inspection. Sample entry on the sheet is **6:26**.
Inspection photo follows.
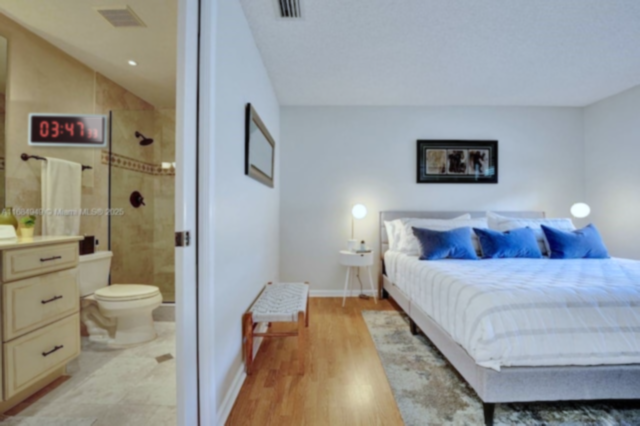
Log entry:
**3:47**
